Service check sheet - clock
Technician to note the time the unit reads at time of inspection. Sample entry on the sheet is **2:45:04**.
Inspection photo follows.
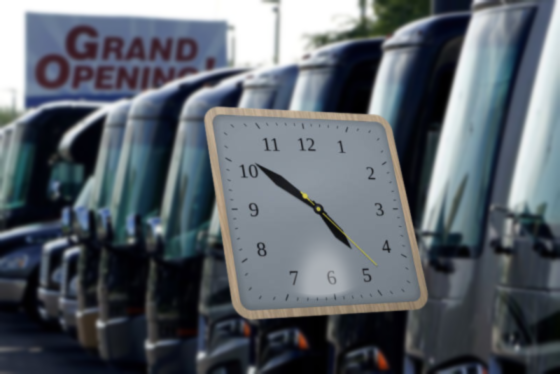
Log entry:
**4:51:23**
